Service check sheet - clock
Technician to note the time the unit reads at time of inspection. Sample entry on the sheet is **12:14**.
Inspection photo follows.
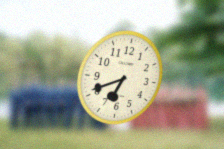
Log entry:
**6:41**
